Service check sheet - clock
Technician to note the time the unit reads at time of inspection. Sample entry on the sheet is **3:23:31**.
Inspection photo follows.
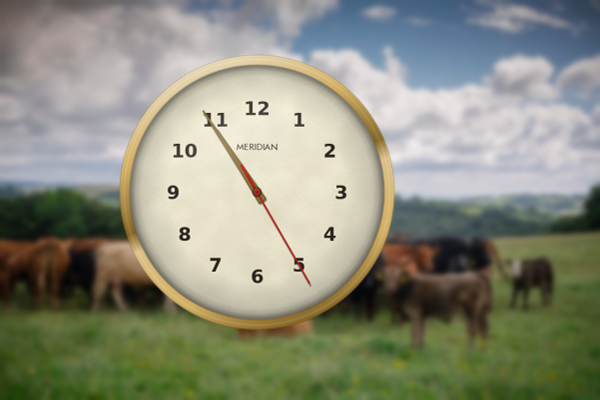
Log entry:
**10:54:25**
